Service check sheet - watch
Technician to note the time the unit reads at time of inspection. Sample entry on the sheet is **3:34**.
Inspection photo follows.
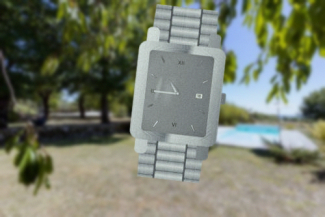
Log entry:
**10:45**
